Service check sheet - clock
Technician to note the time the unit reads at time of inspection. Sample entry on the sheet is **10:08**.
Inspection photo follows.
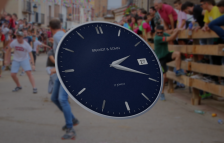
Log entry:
**2:19**
